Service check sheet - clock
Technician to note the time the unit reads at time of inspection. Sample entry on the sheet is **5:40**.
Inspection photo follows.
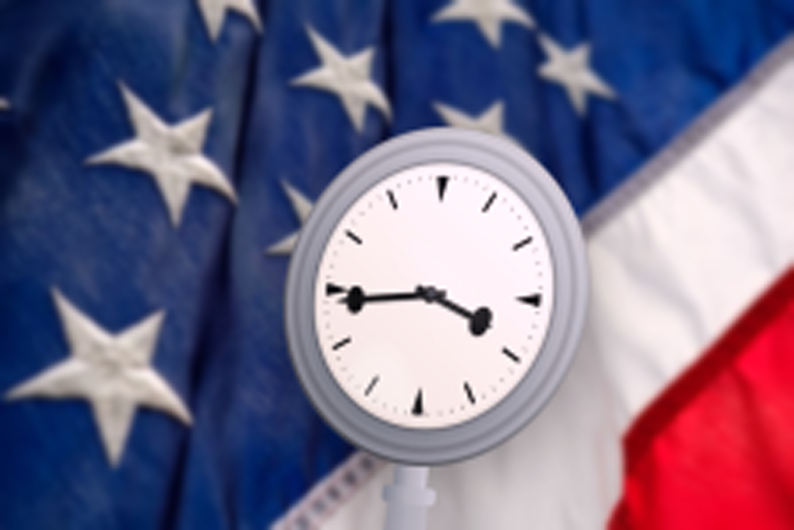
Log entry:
**3:44**
